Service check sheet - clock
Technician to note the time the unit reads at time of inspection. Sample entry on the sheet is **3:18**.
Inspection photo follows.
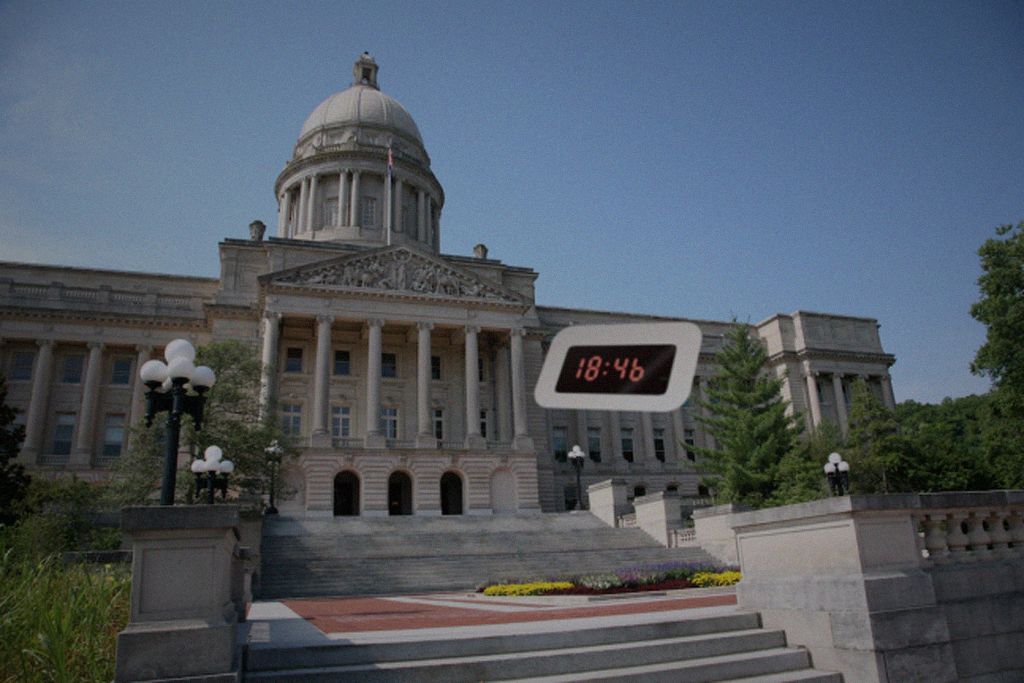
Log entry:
**18:46**
